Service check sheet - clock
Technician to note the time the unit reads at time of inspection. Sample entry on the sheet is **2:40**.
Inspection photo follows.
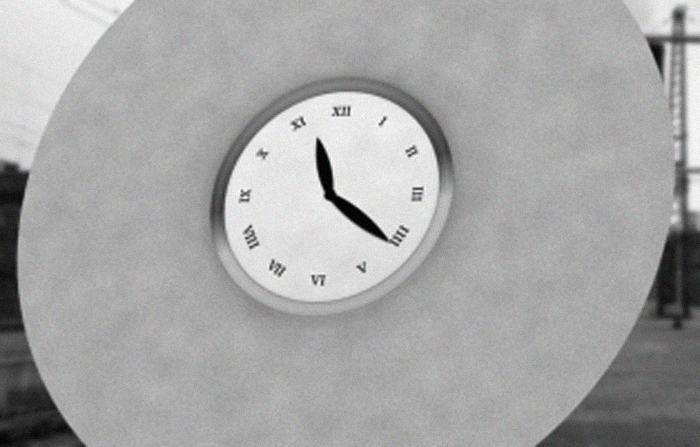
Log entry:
**11:21**
